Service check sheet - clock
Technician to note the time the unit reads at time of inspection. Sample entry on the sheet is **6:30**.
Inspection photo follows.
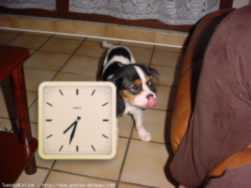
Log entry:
**7:33**
